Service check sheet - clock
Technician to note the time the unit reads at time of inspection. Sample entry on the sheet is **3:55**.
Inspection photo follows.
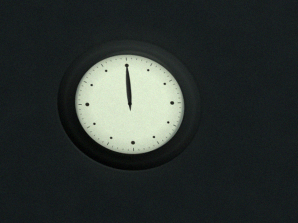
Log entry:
**12:00**
